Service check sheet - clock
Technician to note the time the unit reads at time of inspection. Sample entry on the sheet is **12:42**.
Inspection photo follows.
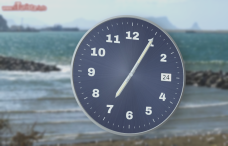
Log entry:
**7:05**
